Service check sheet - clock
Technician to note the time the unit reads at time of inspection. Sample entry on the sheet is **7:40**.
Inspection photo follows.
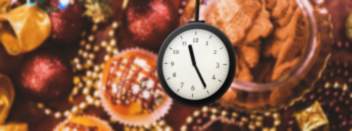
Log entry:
**11:25**
